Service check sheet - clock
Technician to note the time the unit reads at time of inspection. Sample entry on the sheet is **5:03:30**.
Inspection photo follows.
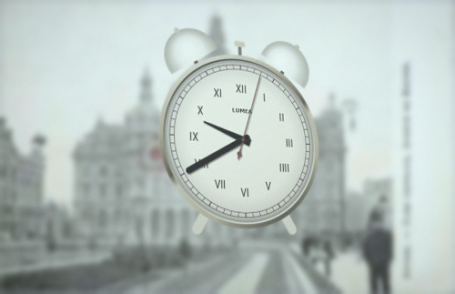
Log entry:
**9:40:03**
